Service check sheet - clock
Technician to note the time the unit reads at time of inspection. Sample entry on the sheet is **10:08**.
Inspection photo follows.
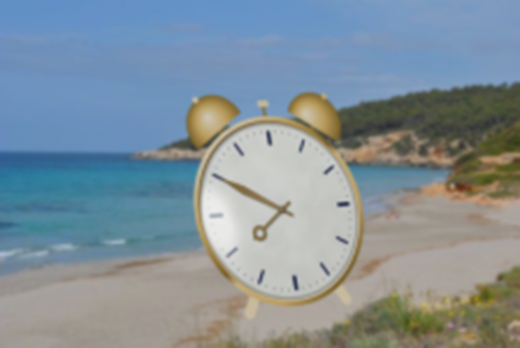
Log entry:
**7:50**
